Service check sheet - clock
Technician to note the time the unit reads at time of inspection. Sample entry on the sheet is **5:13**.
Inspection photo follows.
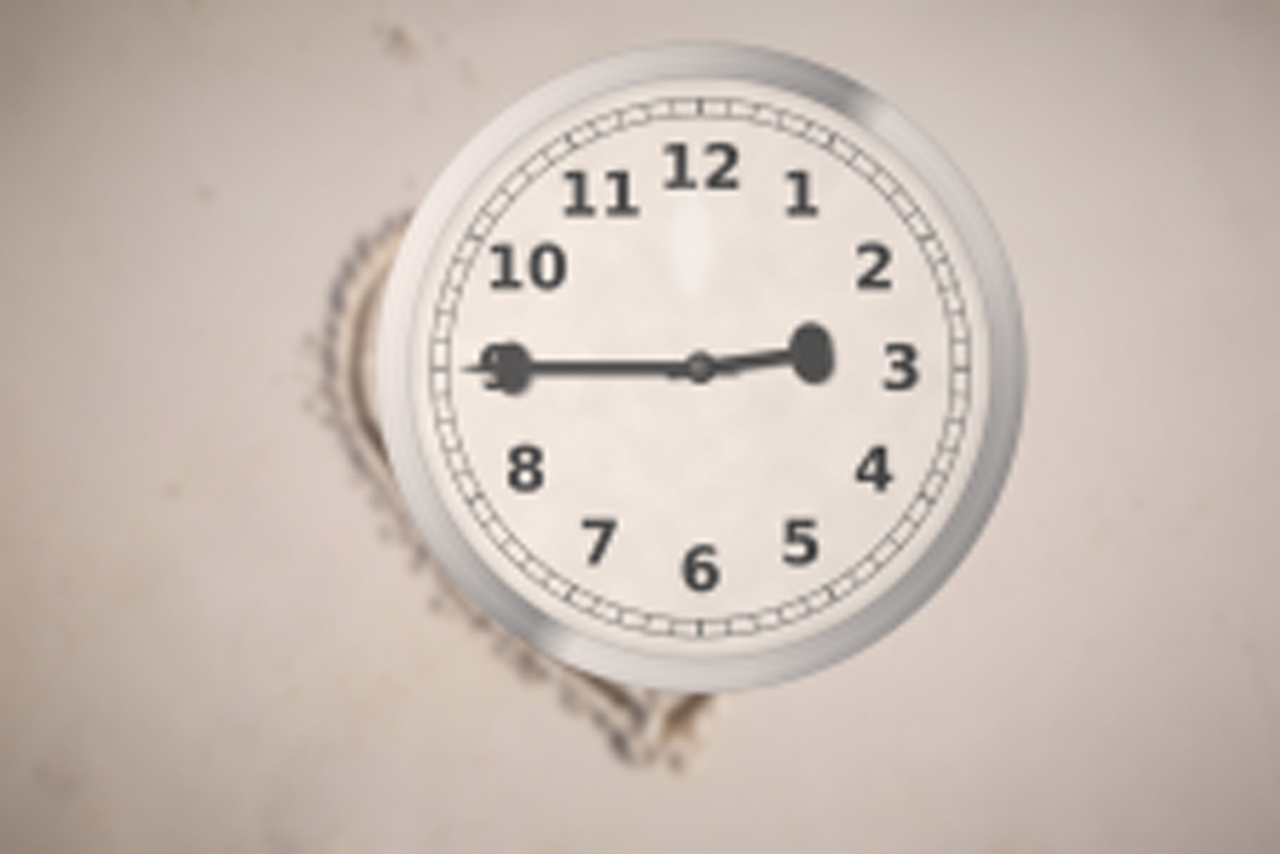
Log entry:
**2:45**
